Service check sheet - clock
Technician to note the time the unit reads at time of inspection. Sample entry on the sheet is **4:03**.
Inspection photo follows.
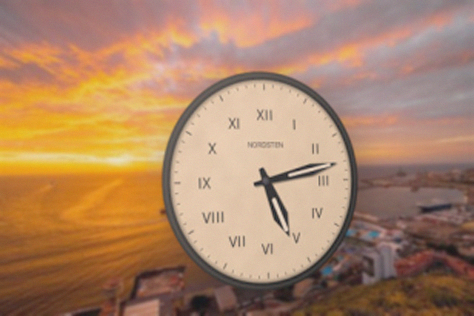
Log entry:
**5:13**
